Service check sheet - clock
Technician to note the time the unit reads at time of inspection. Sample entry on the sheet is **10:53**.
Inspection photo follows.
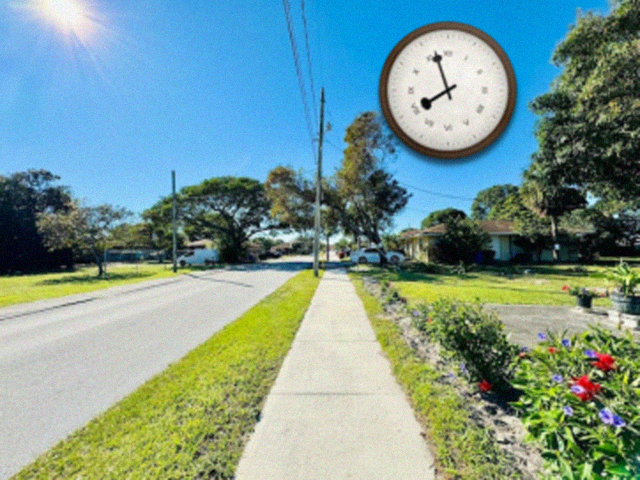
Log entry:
**7:57**
